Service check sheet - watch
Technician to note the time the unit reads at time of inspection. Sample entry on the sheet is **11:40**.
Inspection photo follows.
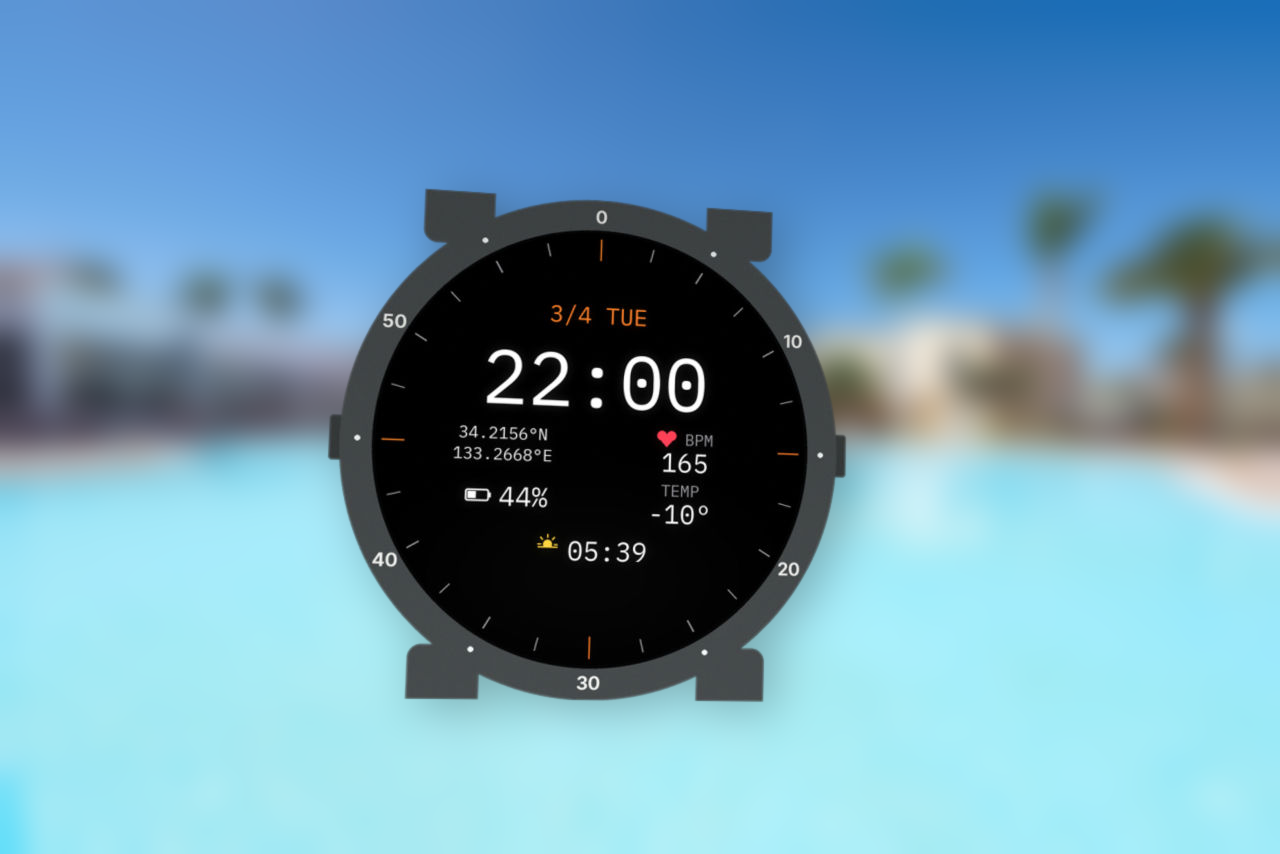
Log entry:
**22:00**
